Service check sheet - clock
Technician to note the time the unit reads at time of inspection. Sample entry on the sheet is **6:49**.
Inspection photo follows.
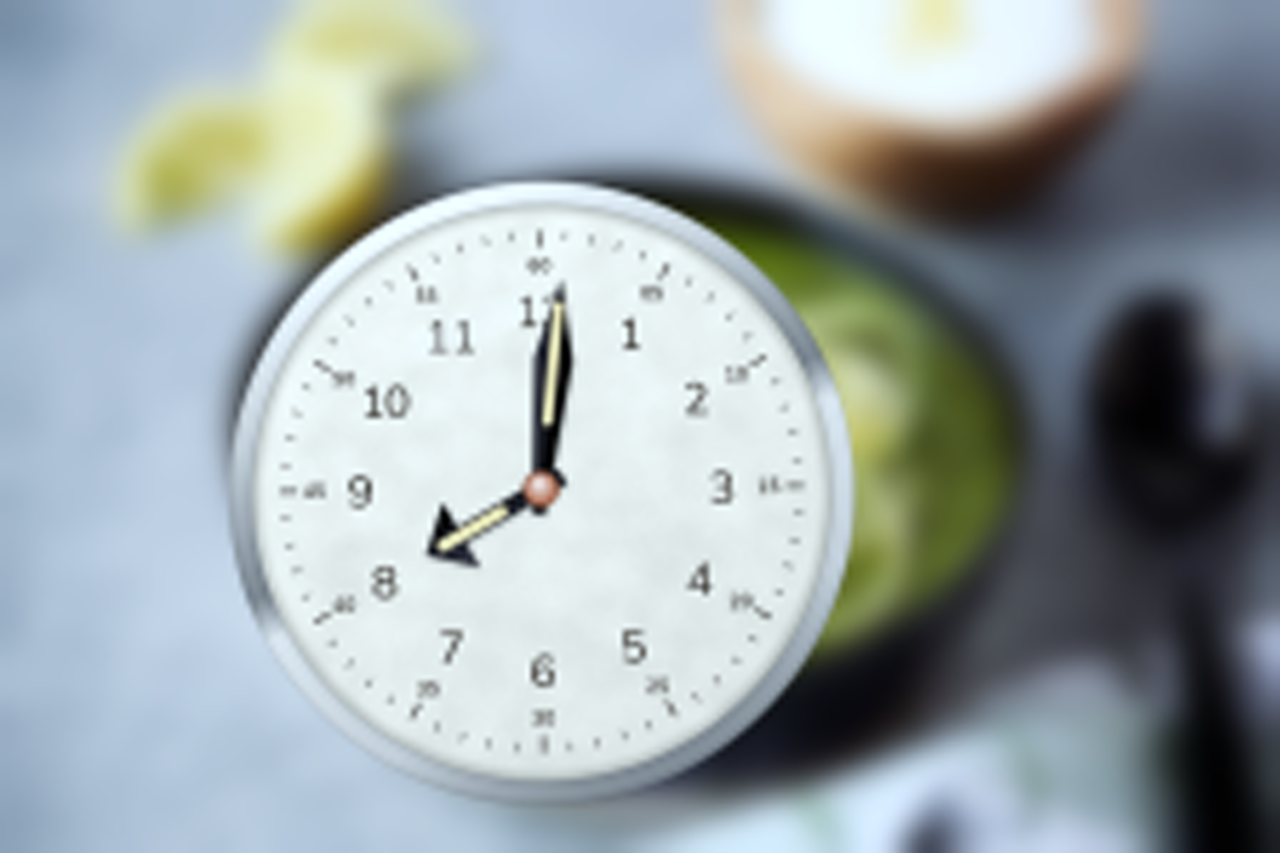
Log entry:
**8:01**
